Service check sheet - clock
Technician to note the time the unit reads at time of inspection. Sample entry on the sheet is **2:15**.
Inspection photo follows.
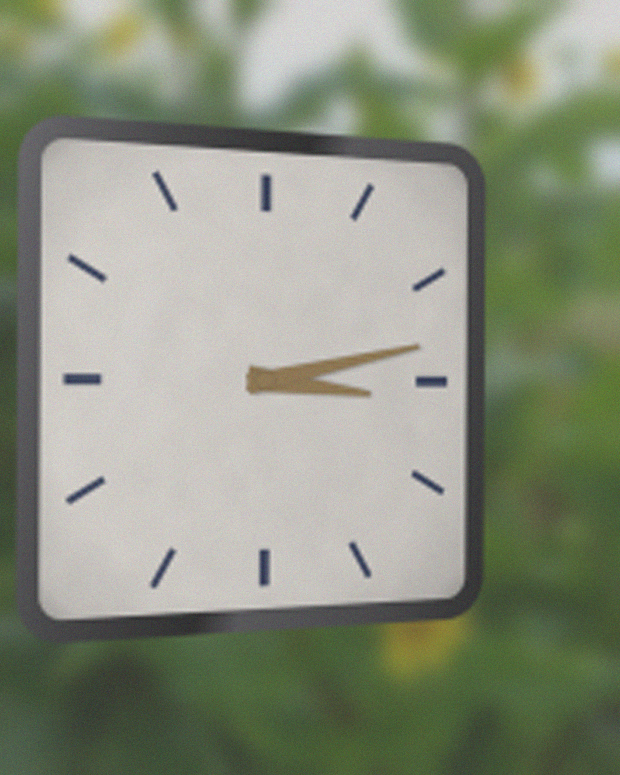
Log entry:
**3:13**
